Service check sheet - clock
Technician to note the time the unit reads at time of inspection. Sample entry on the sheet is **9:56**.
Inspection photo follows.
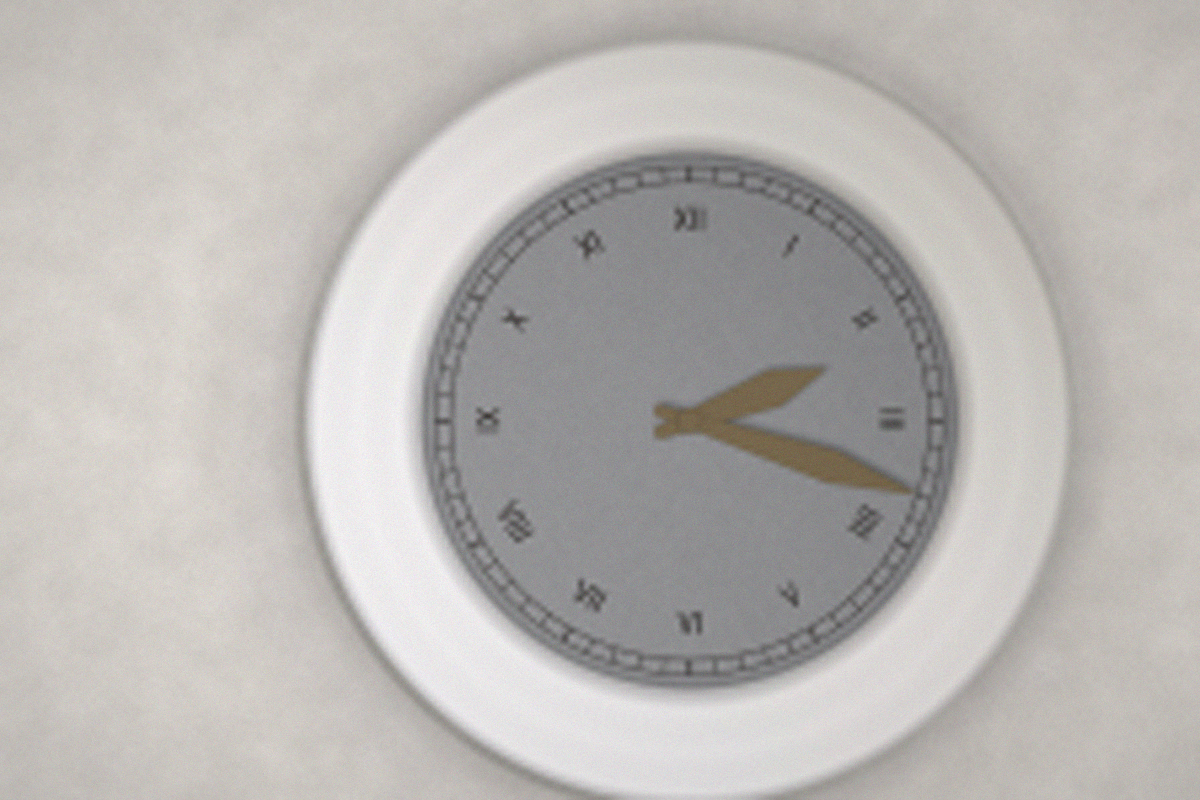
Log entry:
**2:18**
